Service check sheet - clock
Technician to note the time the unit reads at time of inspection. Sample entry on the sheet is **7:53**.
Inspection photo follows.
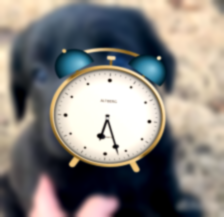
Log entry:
**6:27**
